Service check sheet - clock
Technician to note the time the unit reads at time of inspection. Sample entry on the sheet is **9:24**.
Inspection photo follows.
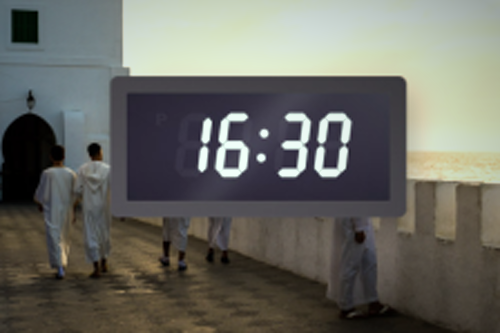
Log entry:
**16:30**
